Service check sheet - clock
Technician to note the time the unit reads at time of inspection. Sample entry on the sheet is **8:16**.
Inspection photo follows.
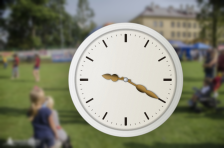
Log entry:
**9:20**
